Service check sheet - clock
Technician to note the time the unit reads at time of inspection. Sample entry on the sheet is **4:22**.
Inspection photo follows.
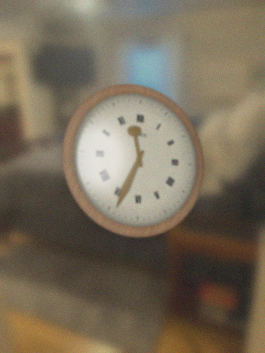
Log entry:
**11:34**
